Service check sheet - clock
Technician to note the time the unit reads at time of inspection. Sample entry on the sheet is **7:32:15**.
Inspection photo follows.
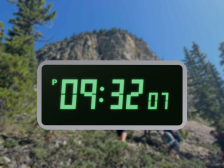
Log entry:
**9:32:07**
